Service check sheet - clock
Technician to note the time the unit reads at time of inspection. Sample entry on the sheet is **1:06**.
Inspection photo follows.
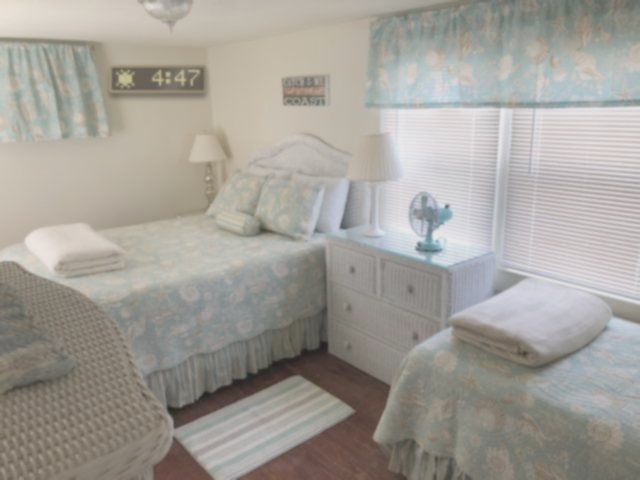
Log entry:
**4:47**
